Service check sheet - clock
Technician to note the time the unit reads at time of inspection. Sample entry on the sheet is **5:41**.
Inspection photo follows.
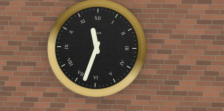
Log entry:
**11:33**
